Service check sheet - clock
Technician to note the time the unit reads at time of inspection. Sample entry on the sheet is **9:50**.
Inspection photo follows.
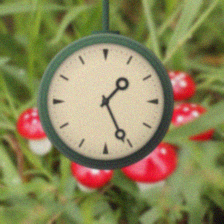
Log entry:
**1:26**
